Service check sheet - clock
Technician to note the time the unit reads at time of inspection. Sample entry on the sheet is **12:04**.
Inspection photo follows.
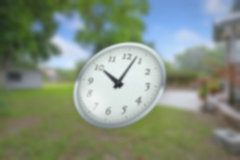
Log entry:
**10:03**
